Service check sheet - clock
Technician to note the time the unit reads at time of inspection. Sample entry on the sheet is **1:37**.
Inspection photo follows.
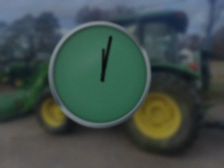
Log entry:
**12:02**
